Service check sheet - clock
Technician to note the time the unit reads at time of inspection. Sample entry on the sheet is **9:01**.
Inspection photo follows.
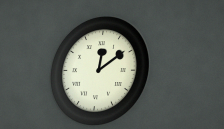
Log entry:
**12:09**
